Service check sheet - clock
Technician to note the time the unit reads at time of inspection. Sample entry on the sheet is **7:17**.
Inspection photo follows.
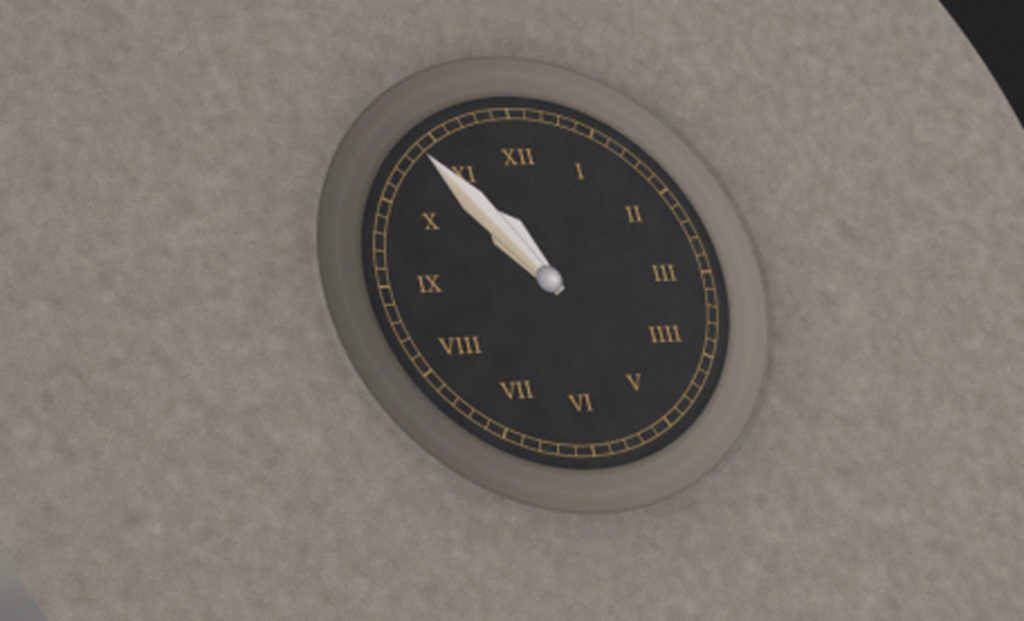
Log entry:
**10:54**
